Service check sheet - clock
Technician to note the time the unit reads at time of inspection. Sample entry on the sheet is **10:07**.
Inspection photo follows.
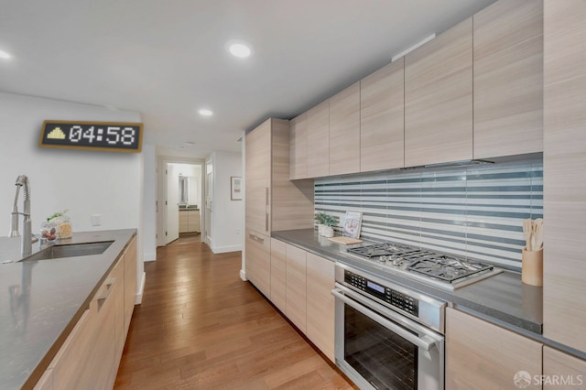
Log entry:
**4:58**
